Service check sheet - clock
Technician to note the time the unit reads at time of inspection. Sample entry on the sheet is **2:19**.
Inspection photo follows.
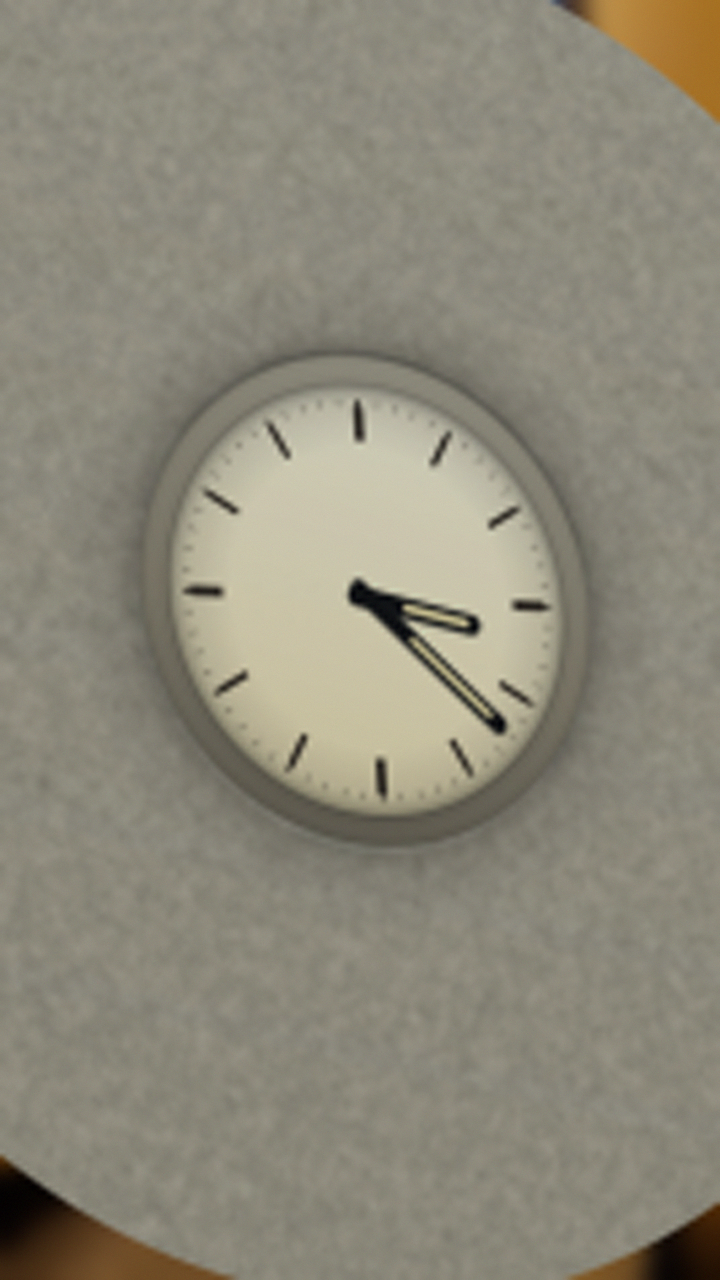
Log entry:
**3:22**
